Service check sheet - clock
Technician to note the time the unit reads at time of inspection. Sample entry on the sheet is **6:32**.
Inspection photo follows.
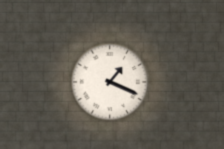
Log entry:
**1:19**
